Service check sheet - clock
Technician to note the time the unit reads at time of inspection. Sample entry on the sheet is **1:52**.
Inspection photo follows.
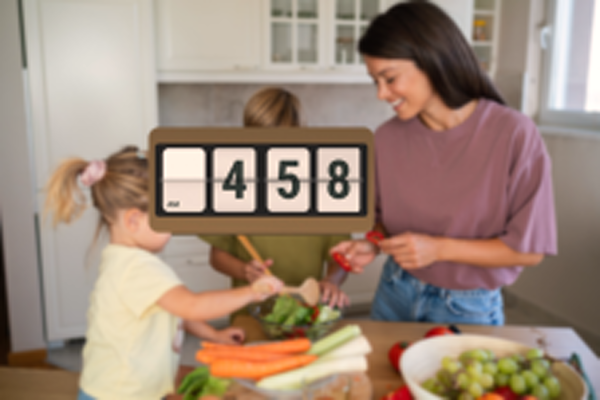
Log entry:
**4:58**
